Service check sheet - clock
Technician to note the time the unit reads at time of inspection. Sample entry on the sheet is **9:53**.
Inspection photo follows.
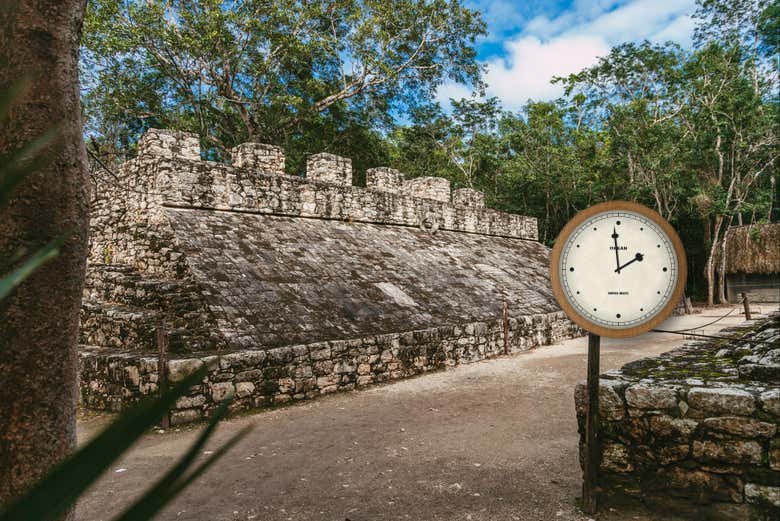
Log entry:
**1:59**
